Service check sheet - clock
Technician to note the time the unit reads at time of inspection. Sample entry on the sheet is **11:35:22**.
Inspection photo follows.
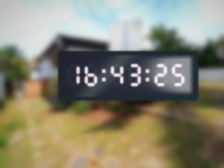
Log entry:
**16:43:25**
